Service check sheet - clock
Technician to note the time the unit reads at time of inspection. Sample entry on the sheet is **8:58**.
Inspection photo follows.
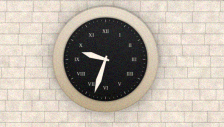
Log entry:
**9:33**
